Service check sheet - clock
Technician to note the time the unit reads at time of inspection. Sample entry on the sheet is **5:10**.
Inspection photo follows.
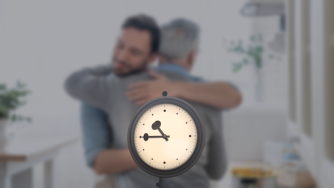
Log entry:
**10:45**
